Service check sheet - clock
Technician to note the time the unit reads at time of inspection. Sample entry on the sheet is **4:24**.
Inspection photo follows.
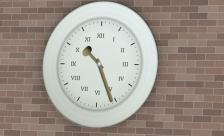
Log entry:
**10:26**
